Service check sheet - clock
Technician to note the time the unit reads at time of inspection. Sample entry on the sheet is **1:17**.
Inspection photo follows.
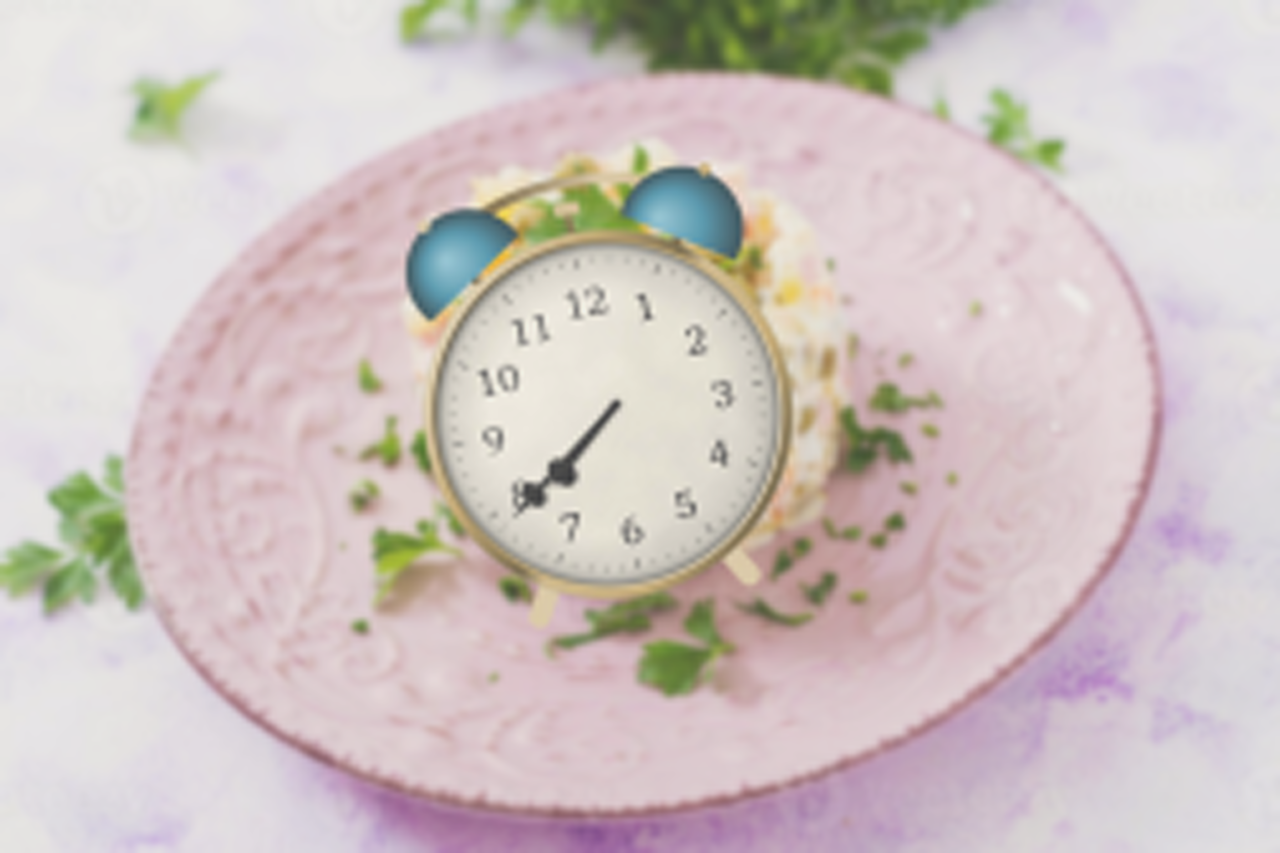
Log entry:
**7:39**
